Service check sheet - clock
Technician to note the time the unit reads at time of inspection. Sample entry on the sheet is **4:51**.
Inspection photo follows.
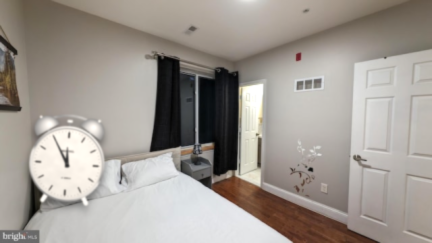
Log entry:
**11:55**
